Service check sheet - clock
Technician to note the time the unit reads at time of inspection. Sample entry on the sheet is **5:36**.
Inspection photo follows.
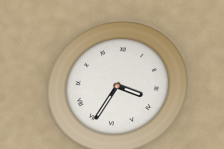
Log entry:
**3:34**
